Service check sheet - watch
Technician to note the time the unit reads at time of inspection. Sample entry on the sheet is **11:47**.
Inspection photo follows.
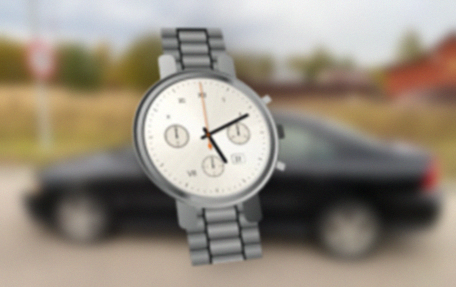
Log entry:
**5:11**
